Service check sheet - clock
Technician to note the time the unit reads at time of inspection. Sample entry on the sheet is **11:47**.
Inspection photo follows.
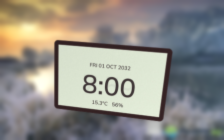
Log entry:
**8:00**
